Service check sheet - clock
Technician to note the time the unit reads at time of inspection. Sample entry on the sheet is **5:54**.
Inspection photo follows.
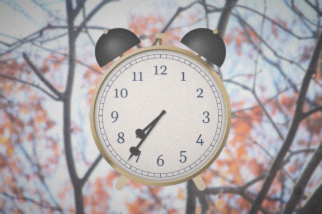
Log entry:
**7:36**
